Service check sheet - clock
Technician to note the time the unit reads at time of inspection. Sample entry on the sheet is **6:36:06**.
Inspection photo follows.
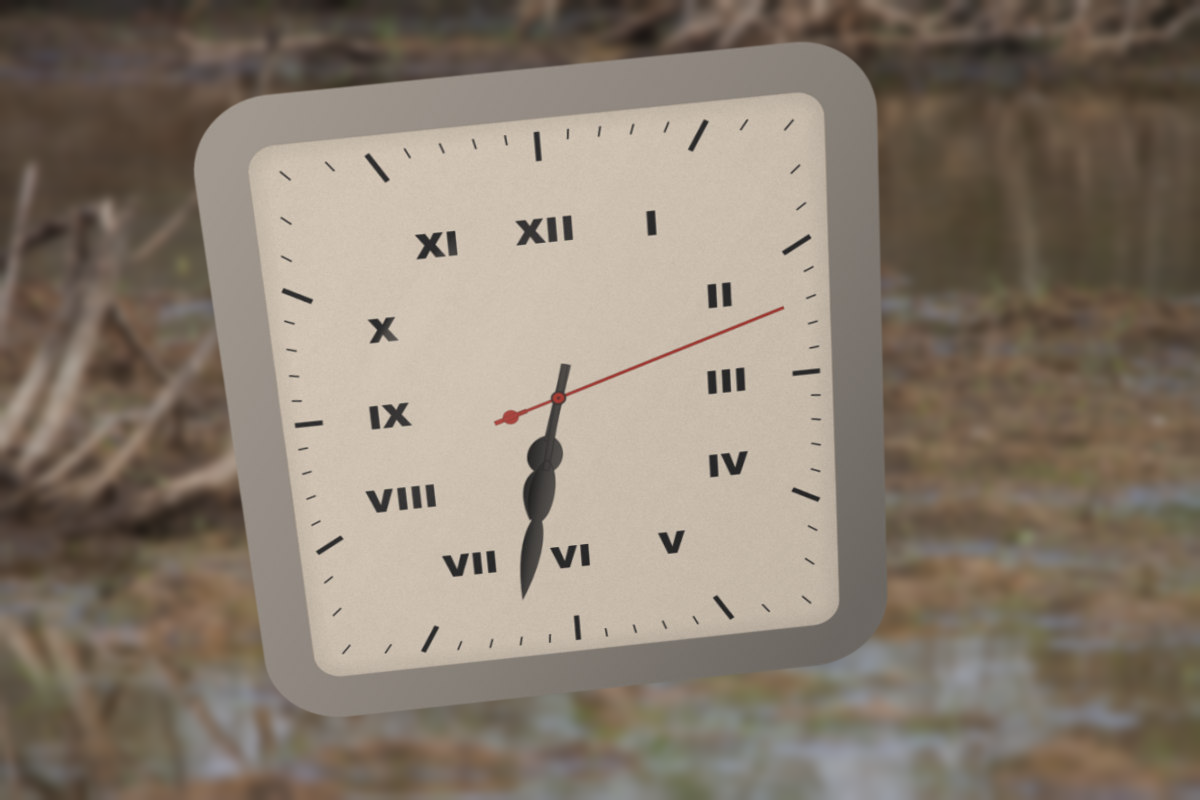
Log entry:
**6:32:12**
